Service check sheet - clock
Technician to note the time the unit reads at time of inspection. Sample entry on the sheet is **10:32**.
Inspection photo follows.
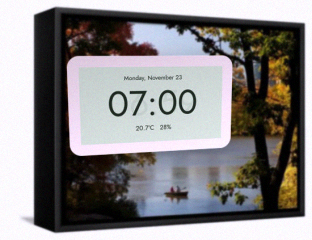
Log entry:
**7:00**
